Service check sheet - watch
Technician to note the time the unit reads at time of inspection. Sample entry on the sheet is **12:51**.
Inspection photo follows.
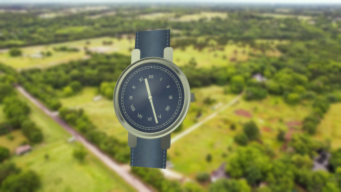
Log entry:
**11:27**
